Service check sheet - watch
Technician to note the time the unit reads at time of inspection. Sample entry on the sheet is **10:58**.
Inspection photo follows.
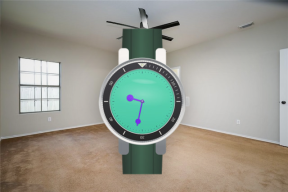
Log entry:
**9:32**
